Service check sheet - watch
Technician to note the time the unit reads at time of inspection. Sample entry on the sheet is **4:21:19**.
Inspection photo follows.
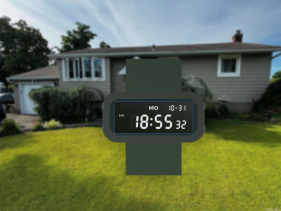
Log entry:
**18:55:32**
